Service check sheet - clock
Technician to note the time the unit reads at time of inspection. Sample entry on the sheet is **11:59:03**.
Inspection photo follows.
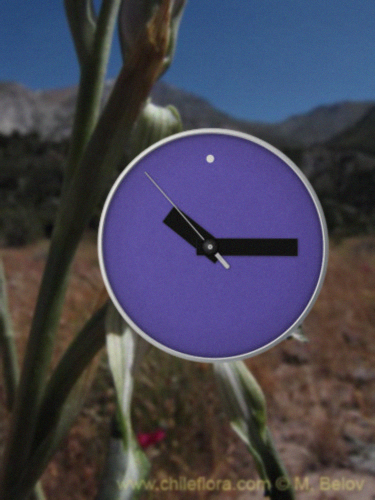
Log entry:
**10:14:53**
